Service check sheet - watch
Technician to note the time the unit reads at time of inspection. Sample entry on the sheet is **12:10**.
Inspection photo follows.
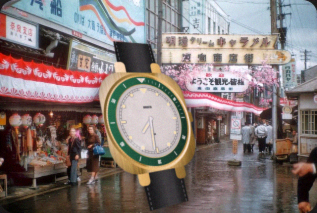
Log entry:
**7:31**
